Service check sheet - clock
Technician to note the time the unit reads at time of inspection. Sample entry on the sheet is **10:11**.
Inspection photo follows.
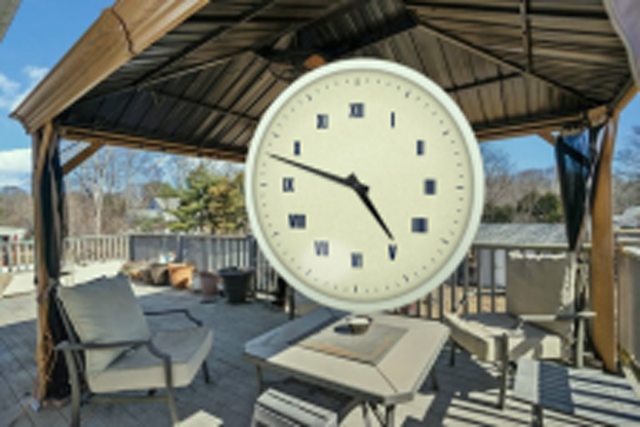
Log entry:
**4:48**
